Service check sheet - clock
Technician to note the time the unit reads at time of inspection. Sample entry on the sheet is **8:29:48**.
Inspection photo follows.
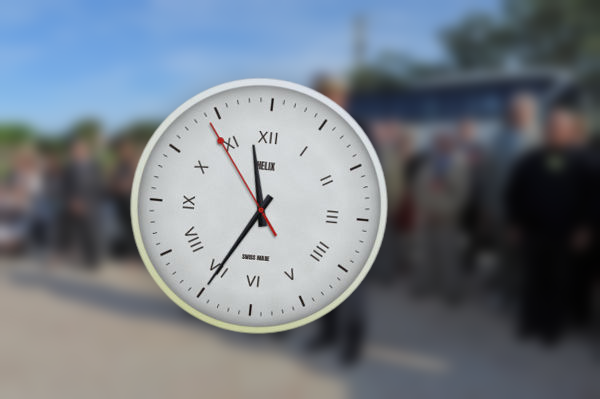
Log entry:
**11:34:54**
